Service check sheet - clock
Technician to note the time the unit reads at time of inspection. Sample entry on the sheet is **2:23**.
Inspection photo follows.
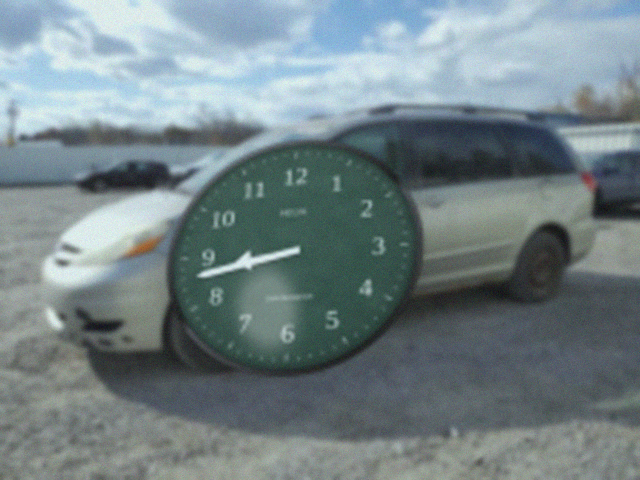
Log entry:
**8:43**
